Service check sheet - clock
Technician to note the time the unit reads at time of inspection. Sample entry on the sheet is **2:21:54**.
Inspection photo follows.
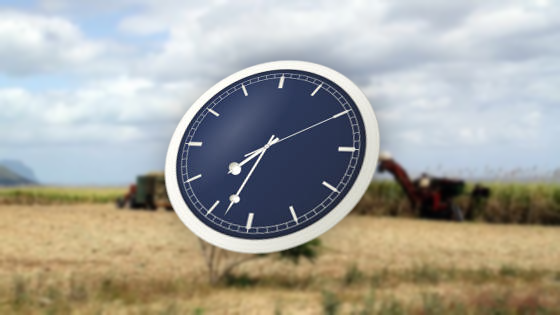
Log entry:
**7:33:10**
